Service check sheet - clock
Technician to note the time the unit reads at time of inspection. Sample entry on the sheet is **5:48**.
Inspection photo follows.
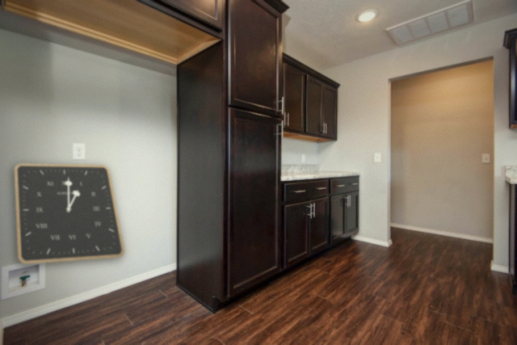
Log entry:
**1:01**
